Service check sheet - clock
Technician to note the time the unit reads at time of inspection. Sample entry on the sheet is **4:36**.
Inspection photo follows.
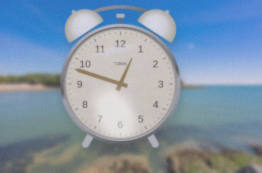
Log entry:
**12:48**
